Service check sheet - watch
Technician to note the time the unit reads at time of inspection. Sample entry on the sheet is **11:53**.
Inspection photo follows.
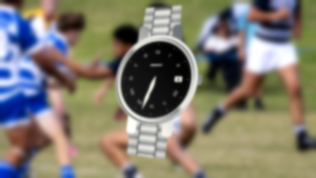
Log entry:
**6:33**
